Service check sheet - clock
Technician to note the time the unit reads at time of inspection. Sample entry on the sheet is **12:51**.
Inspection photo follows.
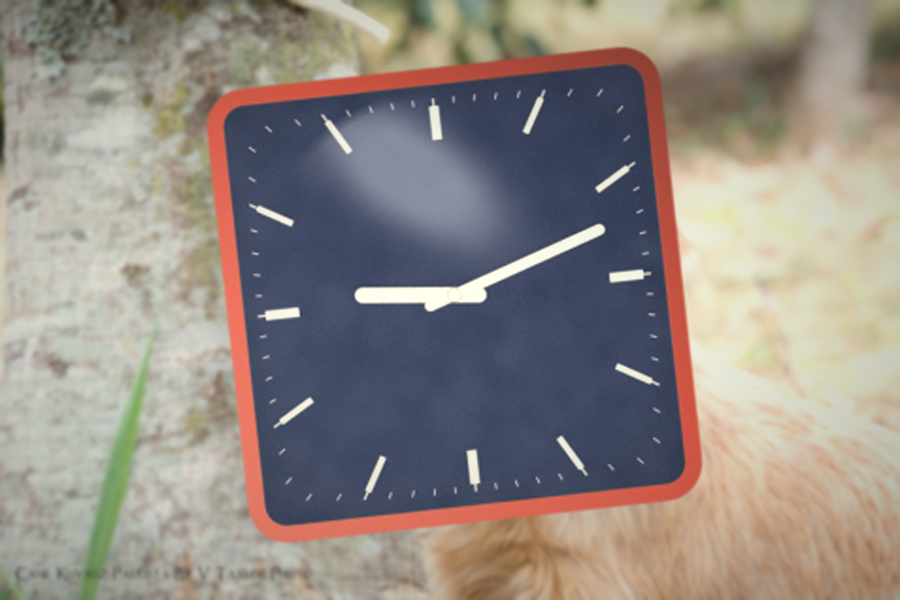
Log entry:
**9:12**
